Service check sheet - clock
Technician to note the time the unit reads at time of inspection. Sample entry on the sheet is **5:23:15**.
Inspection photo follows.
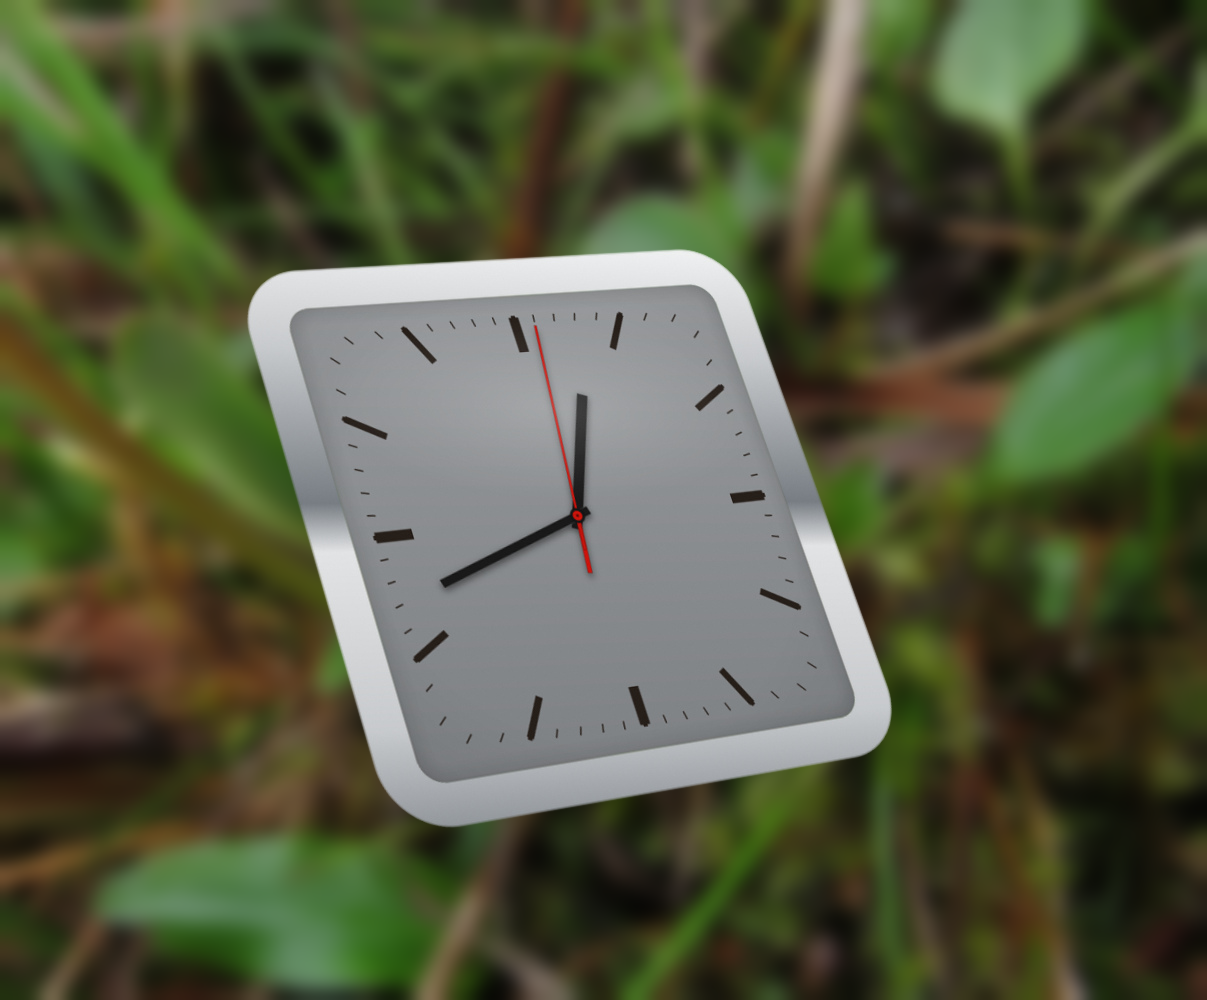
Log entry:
**12:42:01**
